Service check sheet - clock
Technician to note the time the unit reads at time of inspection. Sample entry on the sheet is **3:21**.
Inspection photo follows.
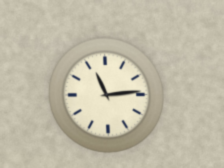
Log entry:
**11:14**
